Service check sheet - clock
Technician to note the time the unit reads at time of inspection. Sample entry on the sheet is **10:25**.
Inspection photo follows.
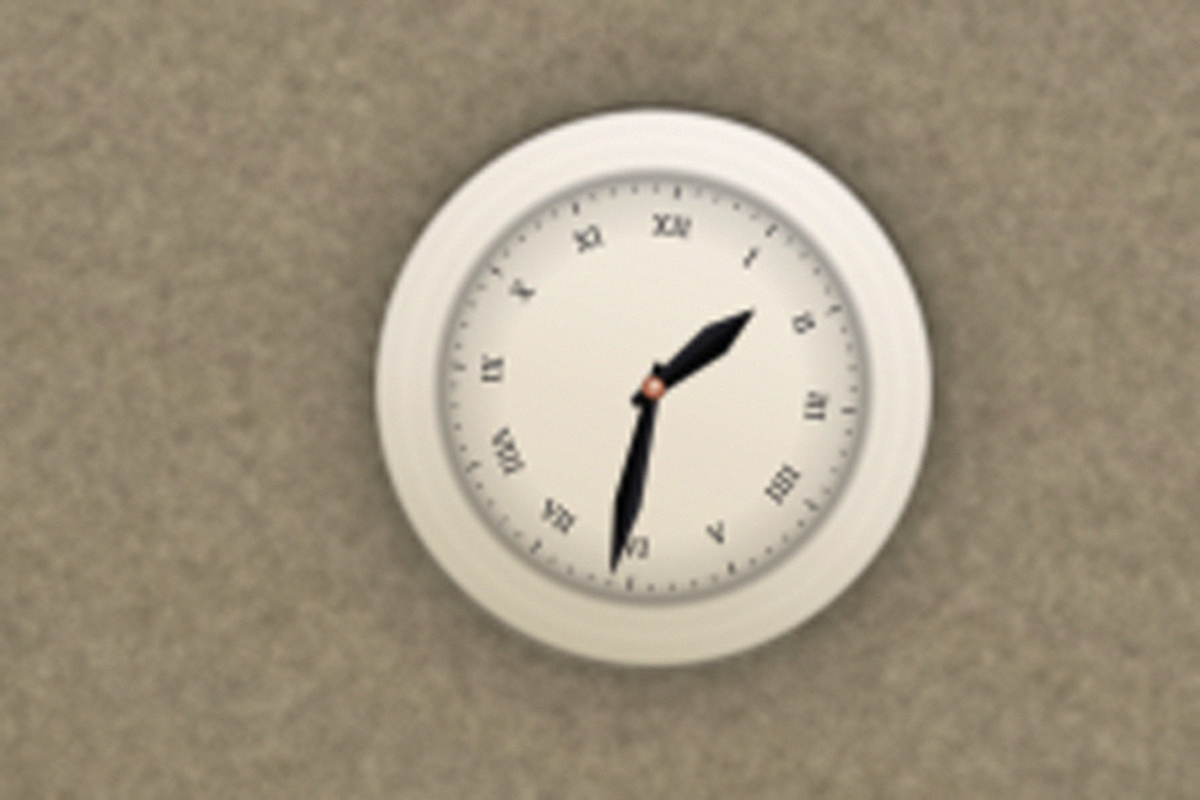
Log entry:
**1:31**
